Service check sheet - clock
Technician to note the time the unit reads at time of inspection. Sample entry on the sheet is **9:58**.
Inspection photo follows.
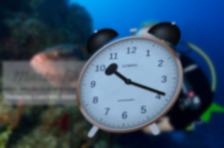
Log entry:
**10:19**
